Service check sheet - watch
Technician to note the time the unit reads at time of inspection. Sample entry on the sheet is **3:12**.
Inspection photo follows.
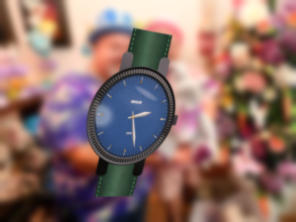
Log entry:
**2:27**
